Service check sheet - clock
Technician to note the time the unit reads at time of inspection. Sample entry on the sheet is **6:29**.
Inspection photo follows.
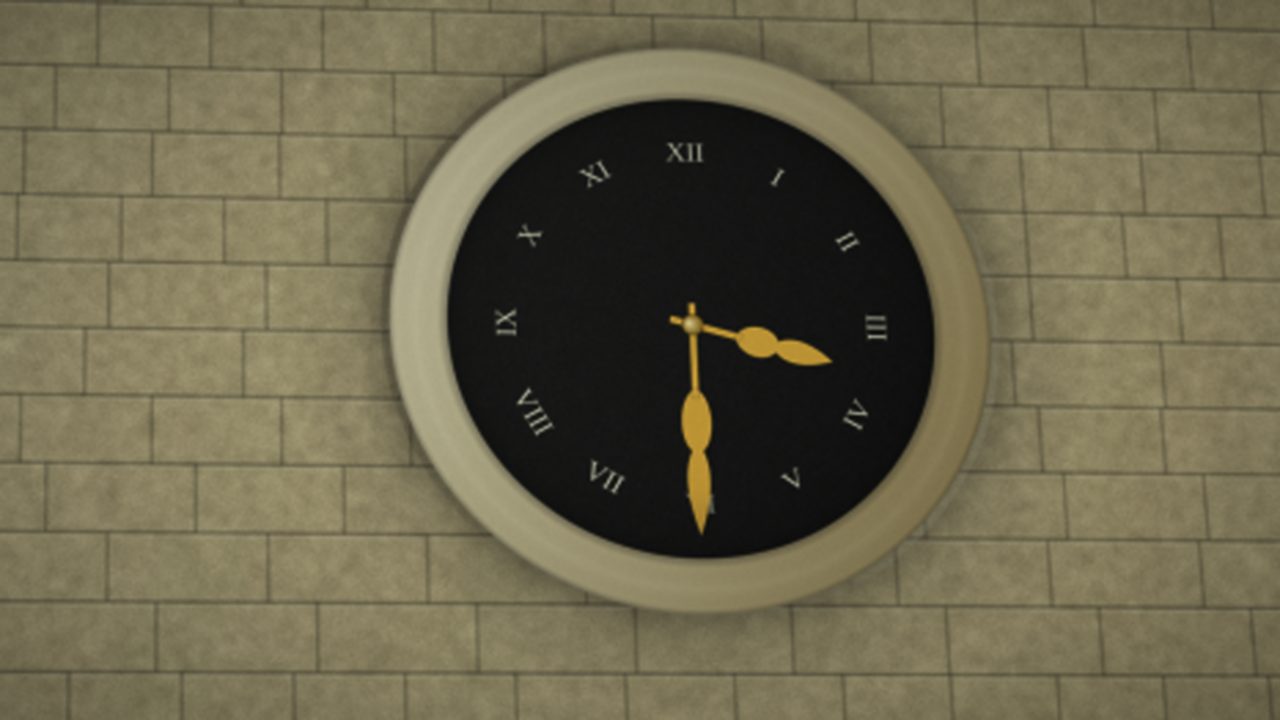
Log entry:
**3:30**
